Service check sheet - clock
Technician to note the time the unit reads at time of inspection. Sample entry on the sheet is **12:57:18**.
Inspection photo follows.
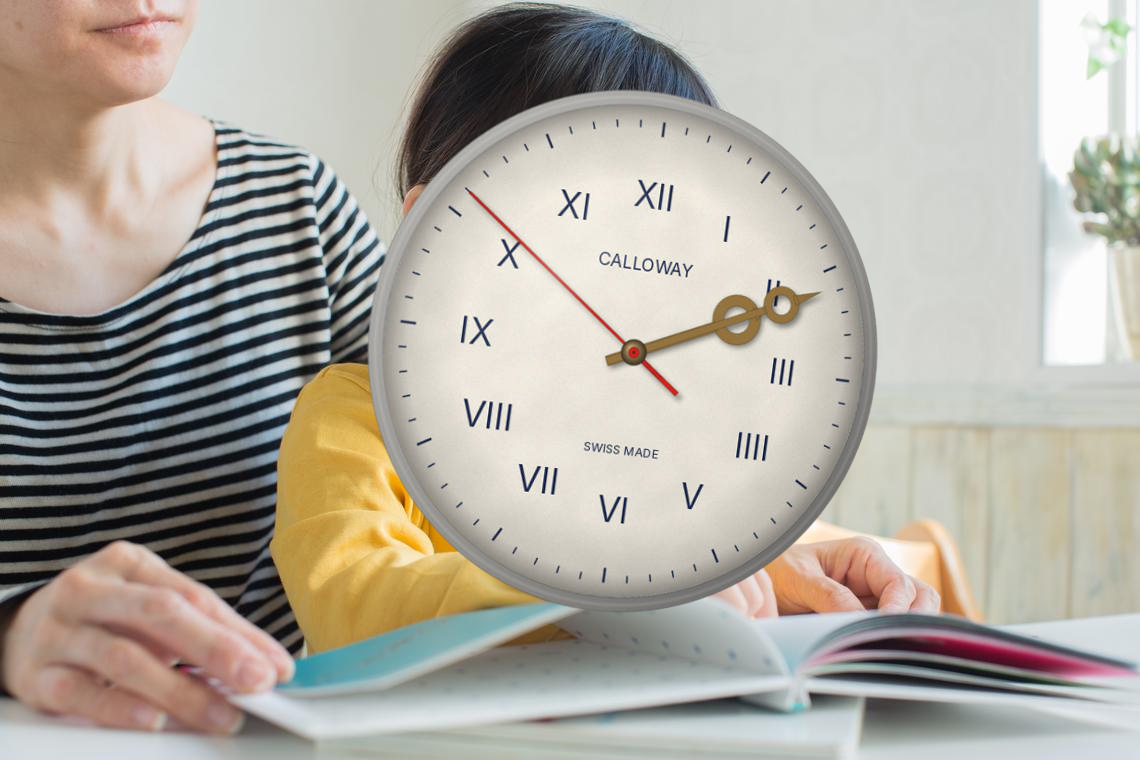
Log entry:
**2:10:51**
